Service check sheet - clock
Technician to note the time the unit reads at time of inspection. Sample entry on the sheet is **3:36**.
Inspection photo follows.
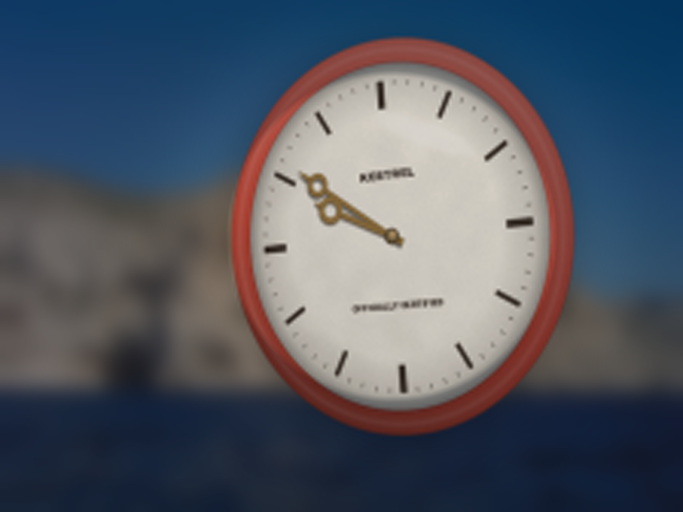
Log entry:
**9:51**
